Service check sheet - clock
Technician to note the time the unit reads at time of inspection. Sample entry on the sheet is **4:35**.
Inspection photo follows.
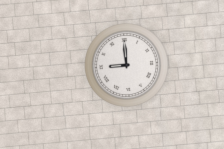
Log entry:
**9:00**
